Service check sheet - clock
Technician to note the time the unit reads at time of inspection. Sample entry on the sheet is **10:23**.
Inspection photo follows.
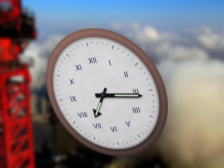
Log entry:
**7:16**
